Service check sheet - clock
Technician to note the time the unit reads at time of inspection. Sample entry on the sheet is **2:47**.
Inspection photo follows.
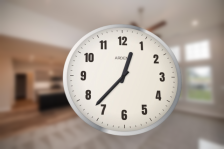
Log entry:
**12:37**
